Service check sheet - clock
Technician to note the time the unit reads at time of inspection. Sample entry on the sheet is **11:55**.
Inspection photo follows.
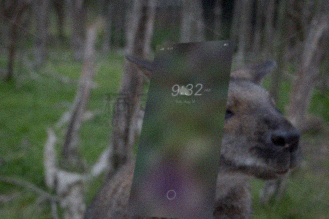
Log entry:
**9:32**
